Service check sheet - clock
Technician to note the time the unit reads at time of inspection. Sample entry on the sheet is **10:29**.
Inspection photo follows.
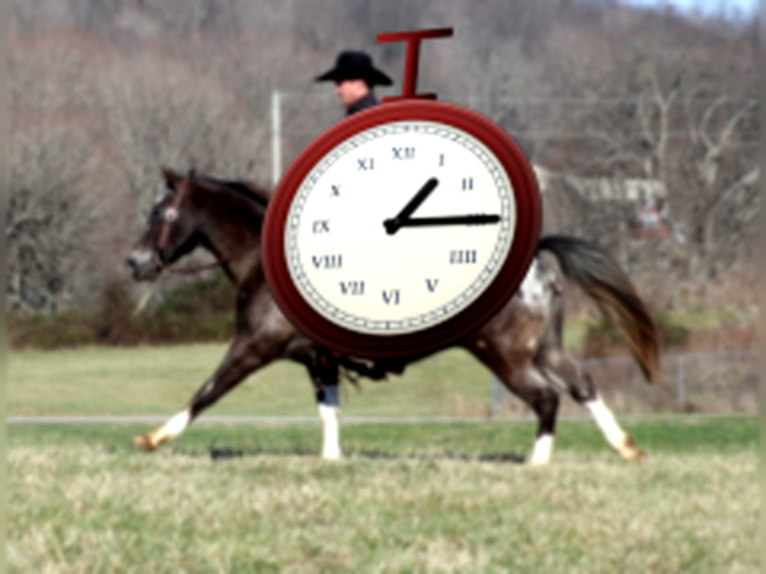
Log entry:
**1:15**
